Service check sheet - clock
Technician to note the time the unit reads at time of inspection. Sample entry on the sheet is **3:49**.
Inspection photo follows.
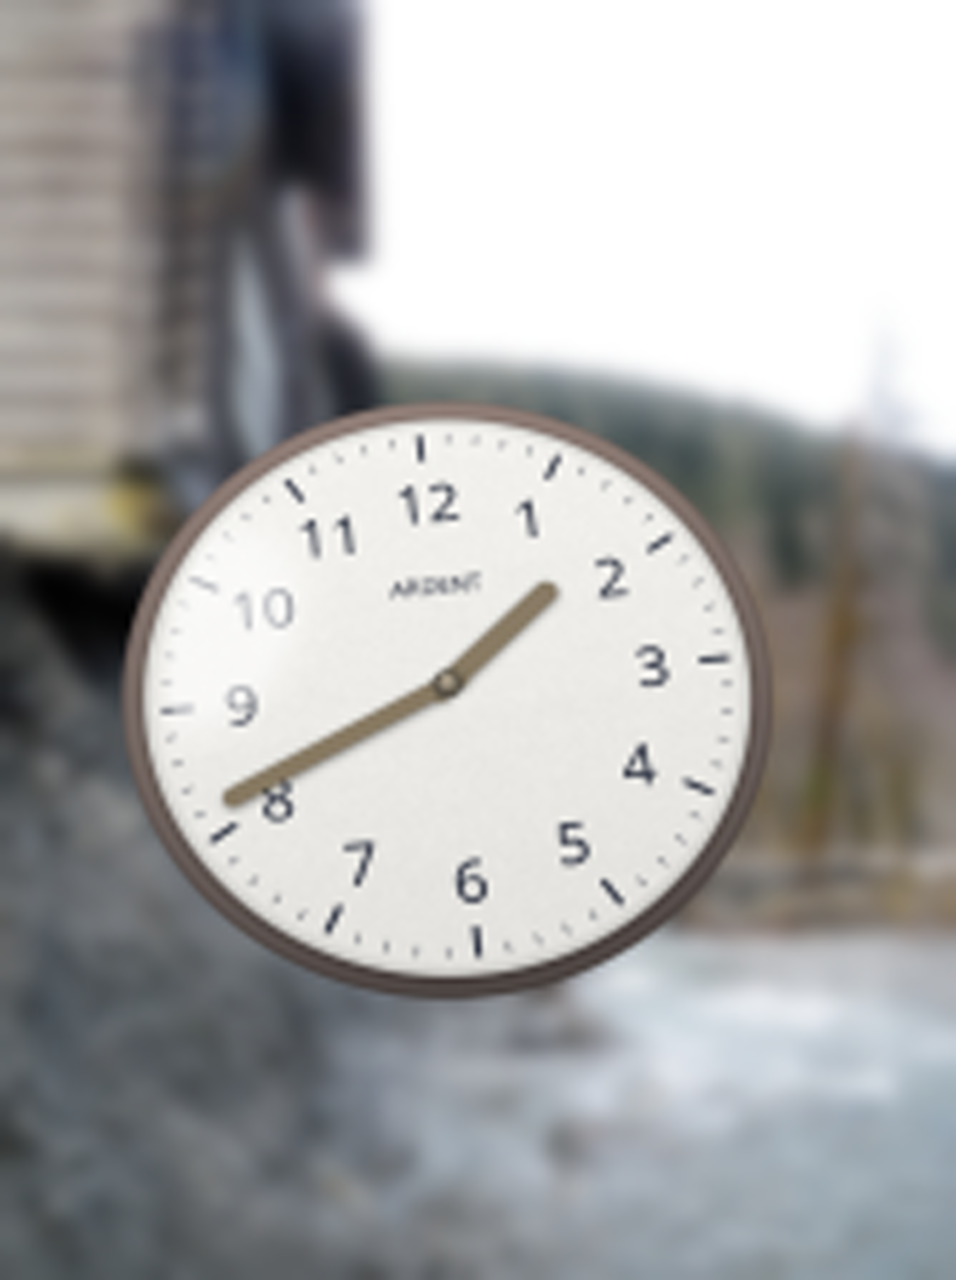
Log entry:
**1:41**
